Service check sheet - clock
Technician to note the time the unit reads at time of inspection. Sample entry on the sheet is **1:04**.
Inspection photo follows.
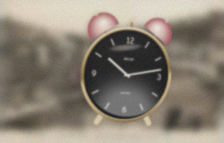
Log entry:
**10:13**
